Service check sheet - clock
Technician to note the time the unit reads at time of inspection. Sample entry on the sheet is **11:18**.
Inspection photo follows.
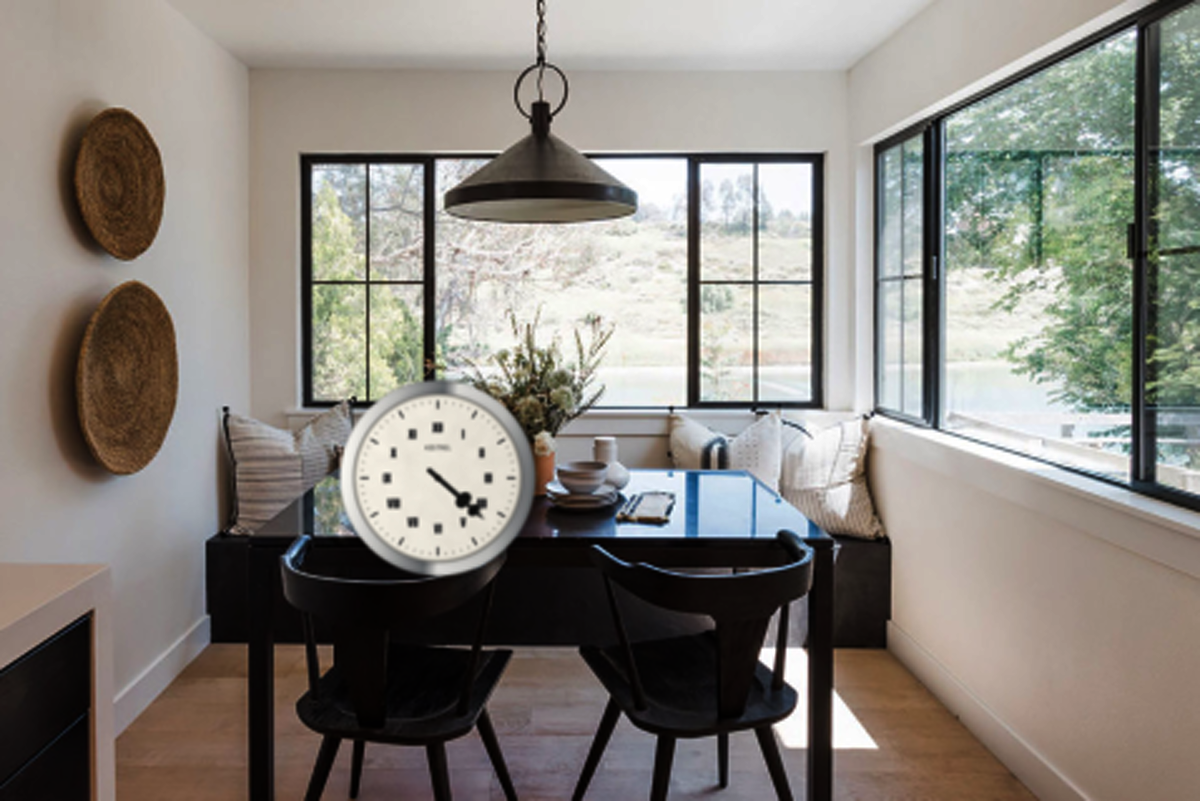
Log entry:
**4:22**
